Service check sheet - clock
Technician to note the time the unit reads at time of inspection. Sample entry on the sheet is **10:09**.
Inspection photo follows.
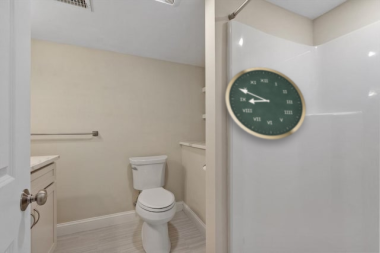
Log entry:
**8:49**
